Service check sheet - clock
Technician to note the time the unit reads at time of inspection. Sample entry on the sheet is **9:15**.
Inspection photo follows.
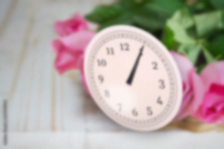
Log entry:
**1:05**
